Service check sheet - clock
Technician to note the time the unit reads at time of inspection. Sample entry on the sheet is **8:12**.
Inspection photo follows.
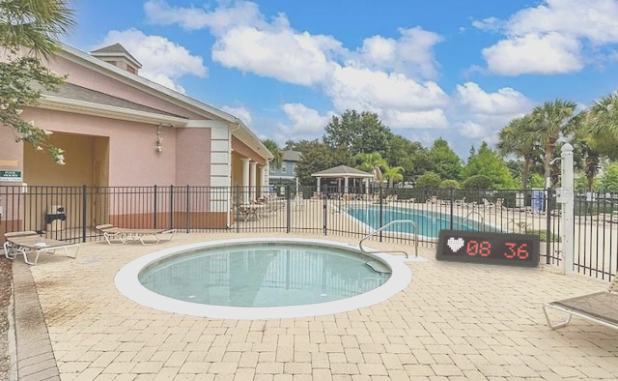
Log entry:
**8:36**
